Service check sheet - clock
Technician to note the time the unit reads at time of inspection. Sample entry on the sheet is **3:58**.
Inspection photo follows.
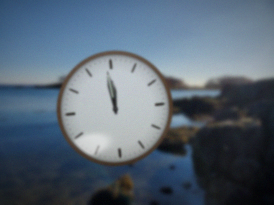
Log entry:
**11:59**
